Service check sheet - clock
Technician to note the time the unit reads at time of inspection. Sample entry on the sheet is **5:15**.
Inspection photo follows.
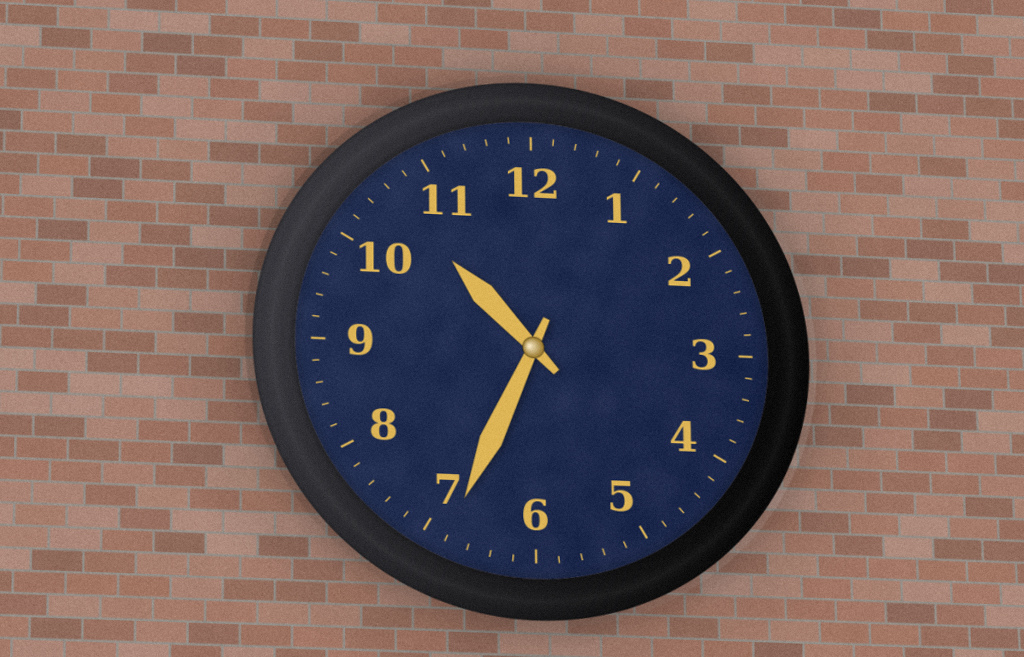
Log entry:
**10:34**
